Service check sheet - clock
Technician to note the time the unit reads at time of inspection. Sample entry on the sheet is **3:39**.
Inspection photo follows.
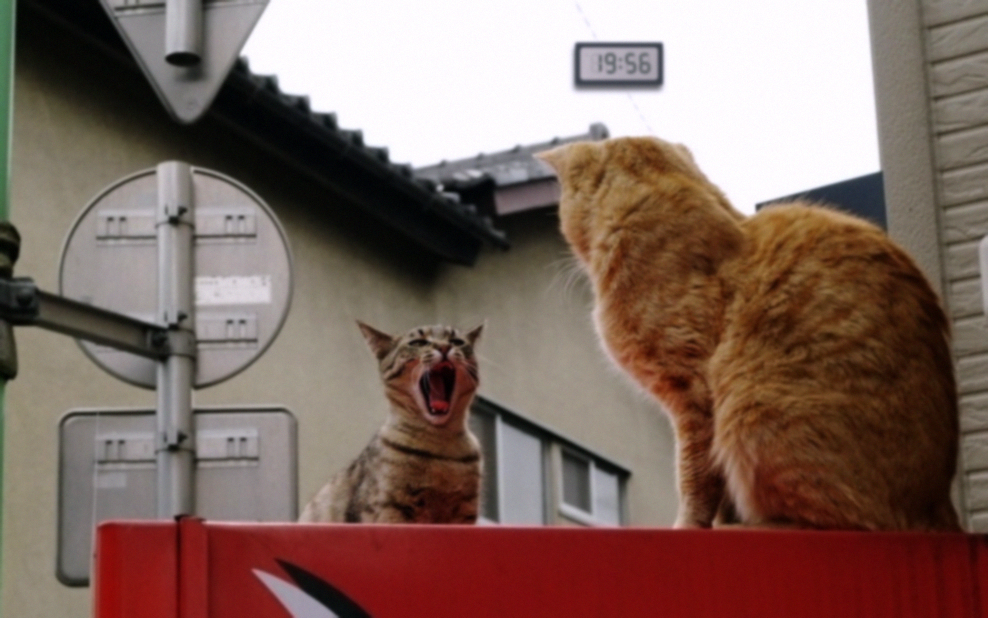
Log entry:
**19:56**
